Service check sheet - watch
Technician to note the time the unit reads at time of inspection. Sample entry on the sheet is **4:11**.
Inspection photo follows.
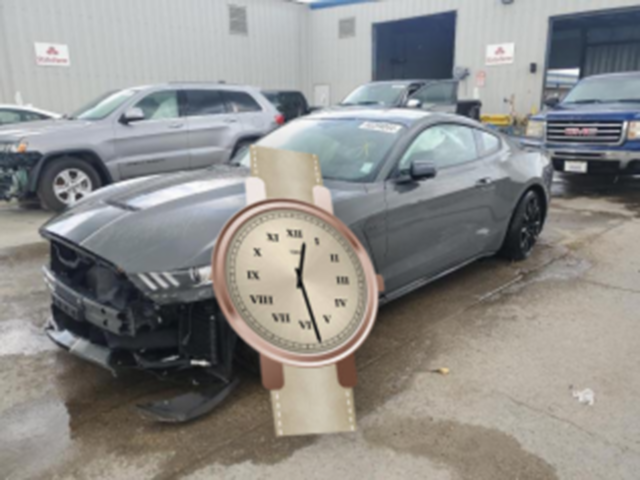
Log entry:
**12:28**
